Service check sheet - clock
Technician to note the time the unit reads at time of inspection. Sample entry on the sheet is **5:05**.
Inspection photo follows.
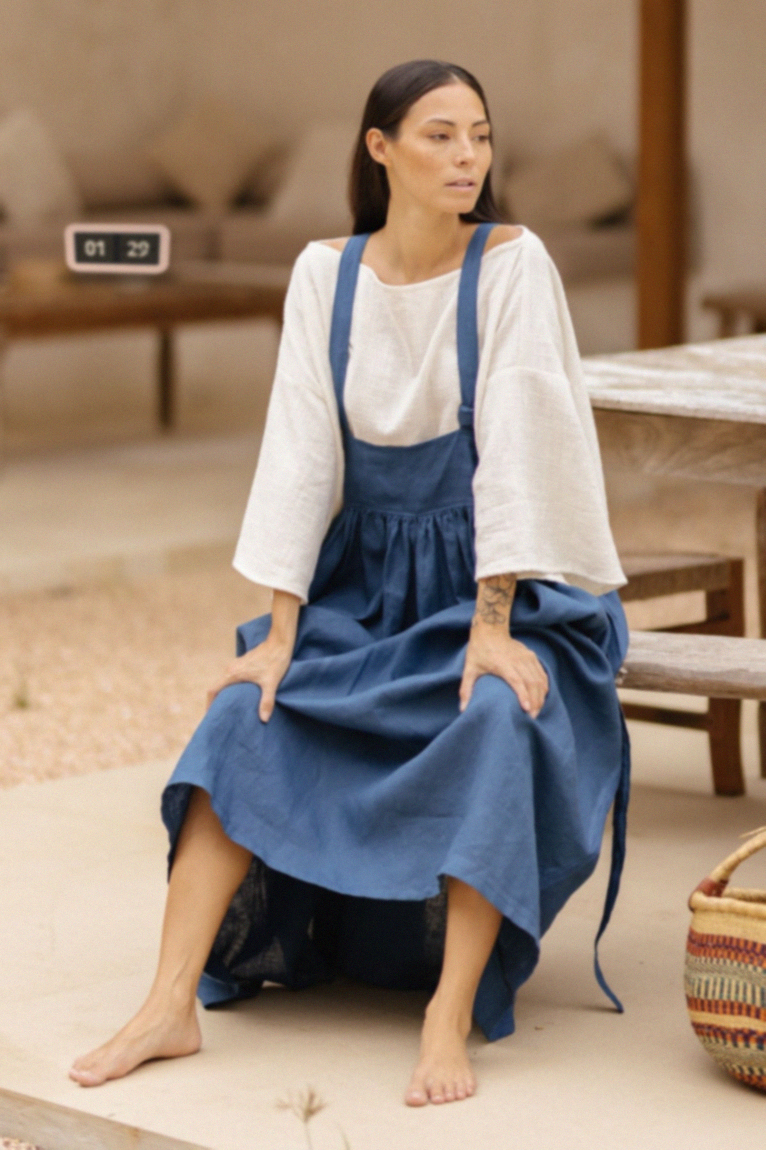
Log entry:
**1:29**
